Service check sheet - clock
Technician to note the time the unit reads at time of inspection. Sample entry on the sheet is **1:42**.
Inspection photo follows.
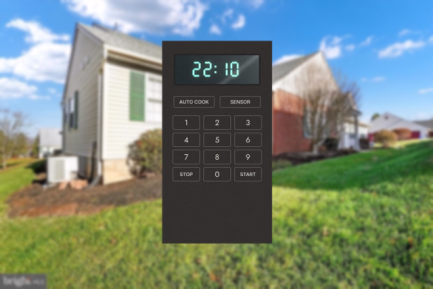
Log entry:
**22:10**
